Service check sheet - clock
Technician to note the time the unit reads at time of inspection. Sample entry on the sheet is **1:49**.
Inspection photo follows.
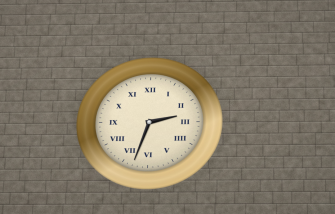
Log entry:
**2:33**
